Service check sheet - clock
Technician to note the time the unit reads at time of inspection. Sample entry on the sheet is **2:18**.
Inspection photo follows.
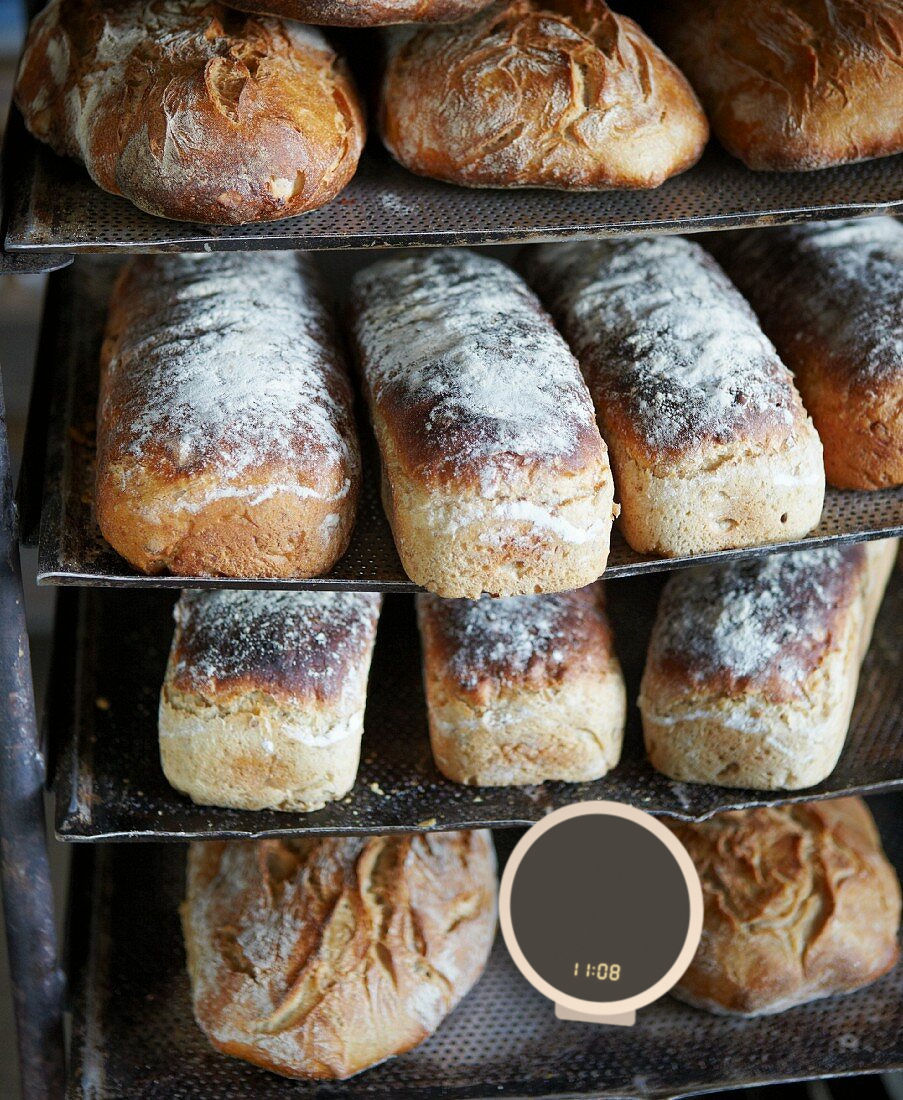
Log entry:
**11:08**
